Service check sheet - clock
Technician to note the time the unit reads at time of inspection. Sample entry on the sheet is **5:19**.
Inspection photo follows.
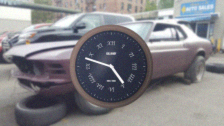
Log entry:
**4:48**
